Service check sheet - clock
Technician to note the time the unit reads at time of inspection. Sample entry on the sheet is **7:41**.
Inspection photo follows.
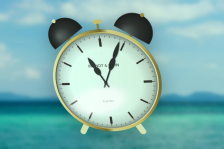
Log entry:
**11:04**
